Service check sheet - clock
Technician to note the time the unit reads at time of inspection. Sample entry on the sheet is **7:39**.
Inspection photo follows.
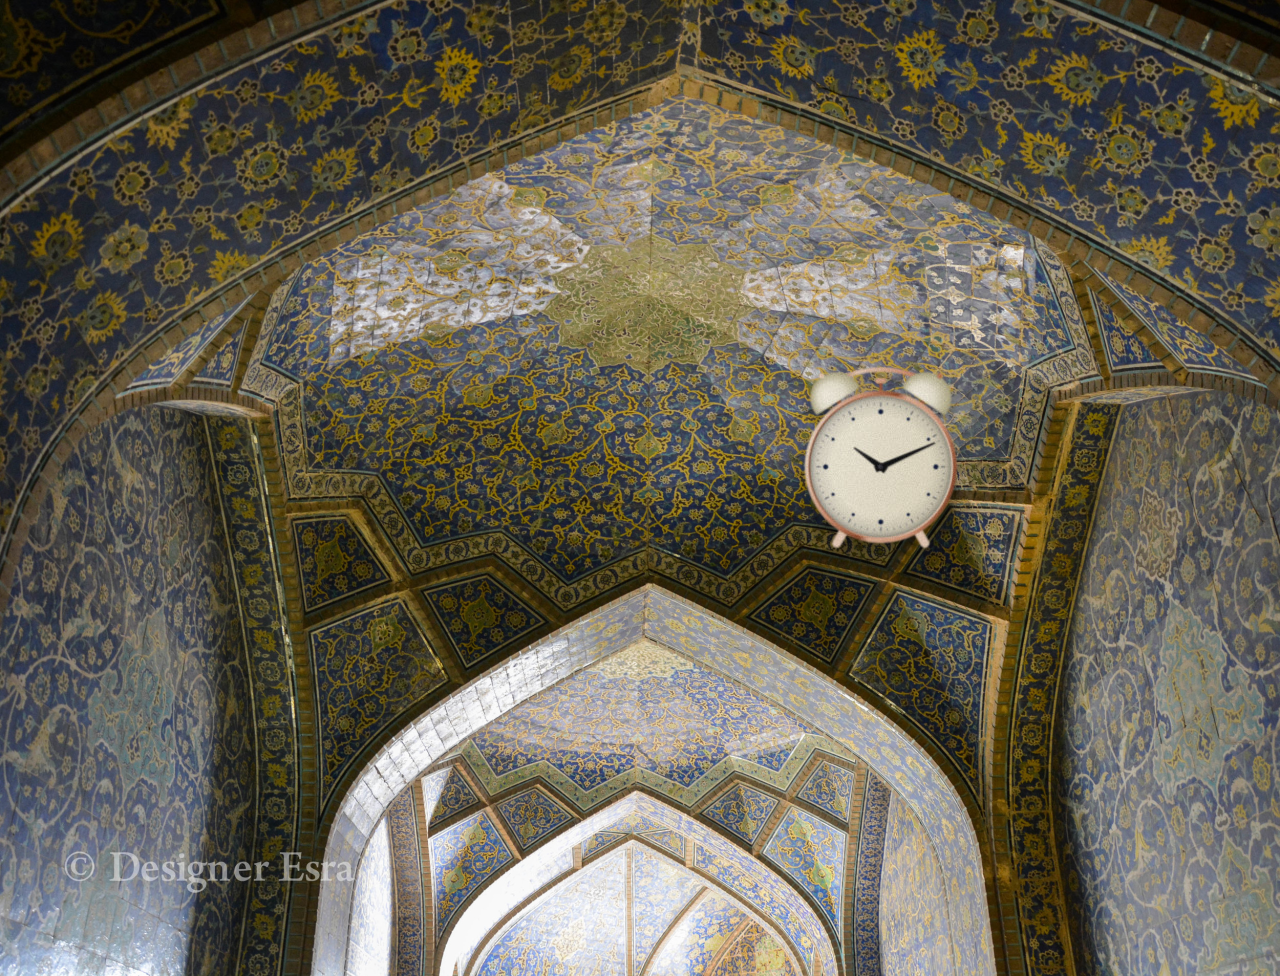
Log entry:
**10:11**
